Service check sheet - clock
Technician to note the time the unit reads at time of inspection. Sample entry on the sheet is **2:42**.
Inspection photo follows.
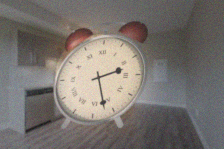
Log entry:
**2:27**
